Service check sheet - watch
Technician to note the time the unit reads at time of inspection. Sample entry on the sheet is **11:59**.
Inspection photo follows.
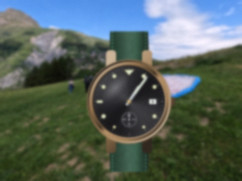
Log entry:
**1:06**
